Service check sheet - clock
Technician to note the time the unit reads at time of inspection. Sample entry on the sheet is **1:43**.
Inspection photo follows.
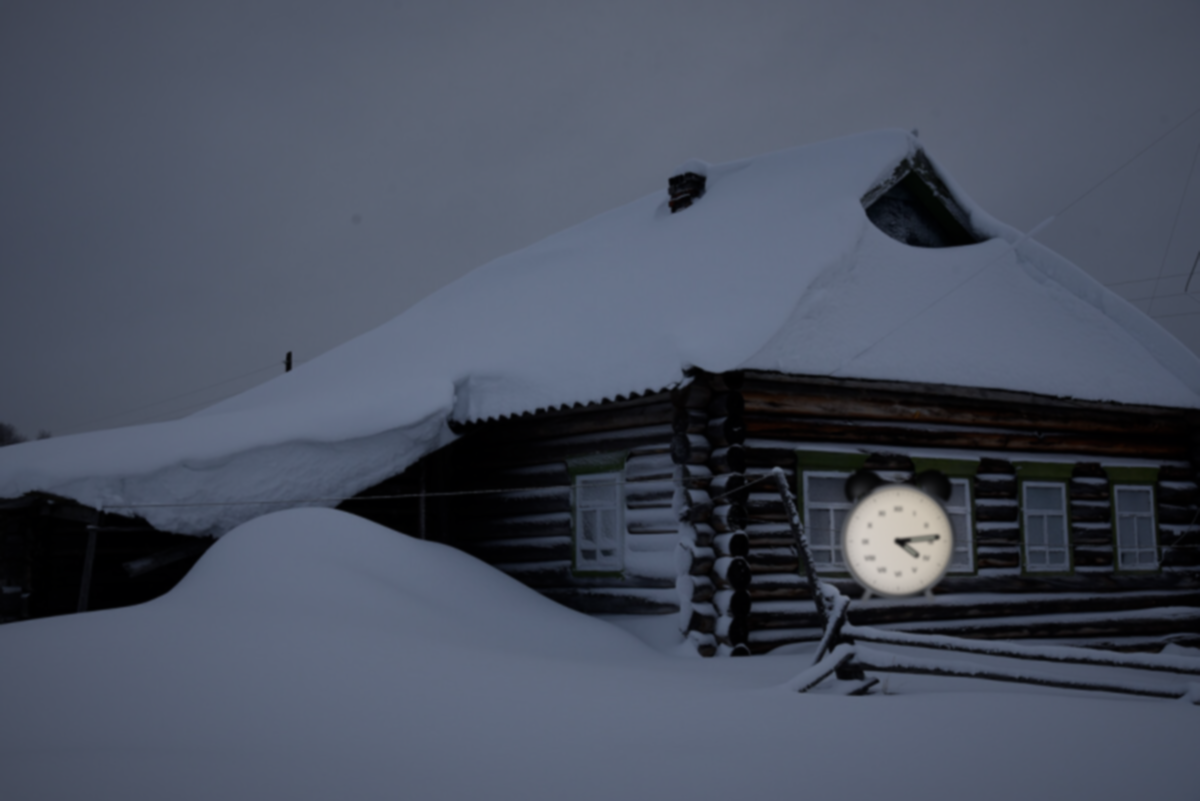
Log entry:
**4:14**
